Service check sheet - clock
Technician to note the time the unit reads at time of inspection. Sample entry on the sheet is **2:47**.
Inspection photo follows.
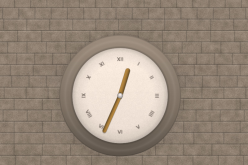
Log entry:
**12:34**
